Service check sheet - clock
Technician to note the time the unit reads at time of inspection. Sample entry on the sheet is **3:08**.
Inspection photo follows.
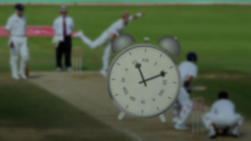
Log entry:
**11:11**
